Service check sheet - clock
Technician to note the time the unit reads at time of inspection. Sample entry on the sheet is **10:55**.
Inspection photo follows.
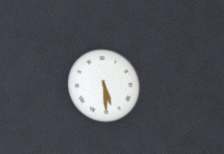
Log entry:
**5:30**
